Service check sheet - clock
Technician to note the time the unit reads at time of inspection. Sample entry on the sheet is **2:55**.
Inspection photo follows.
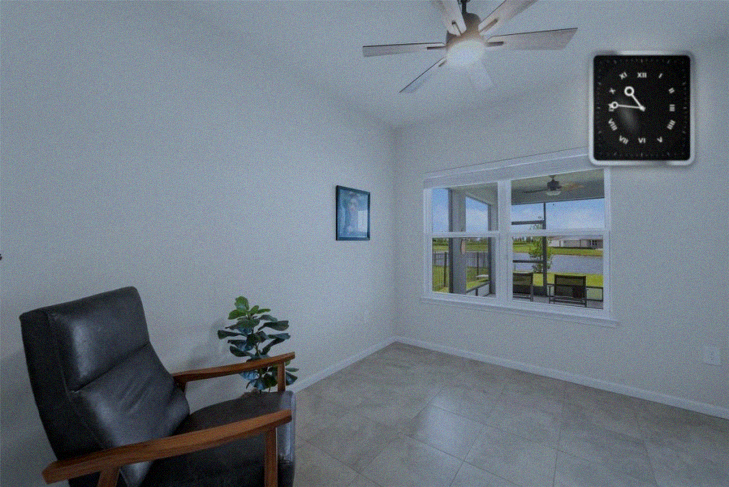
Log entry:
**10:46**
